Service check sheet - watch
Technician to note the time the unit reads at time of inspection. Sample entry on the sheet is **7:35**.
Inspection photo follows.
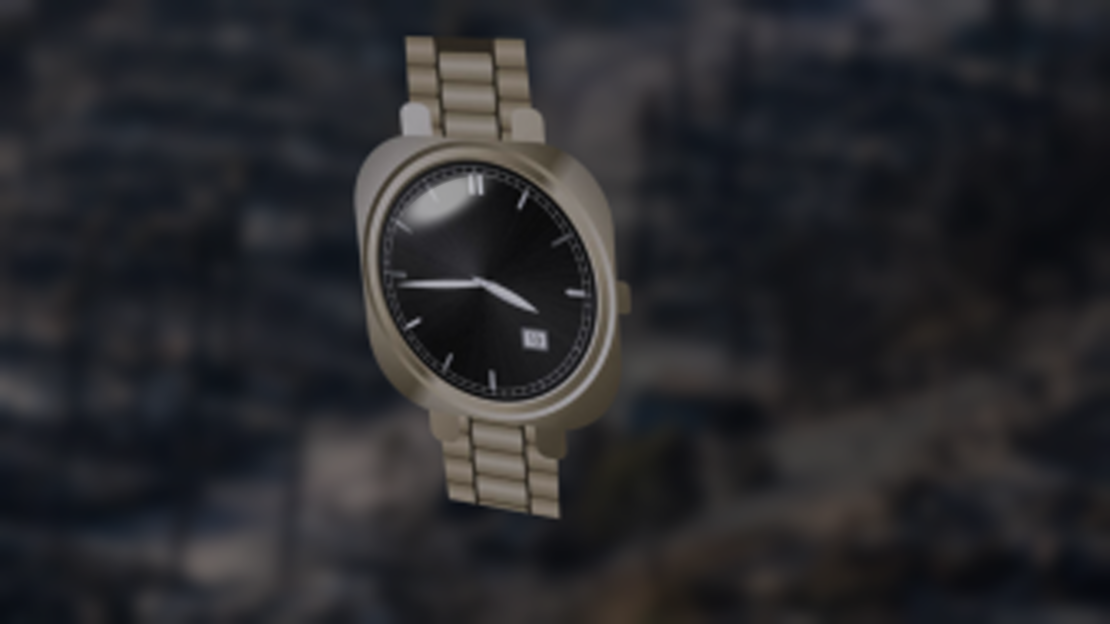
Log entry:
**3:44**
